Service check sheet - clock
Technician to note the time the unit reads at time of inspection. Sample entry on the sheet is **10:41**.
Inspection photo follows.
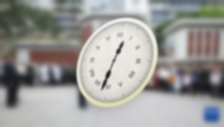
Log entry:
**12:32**
